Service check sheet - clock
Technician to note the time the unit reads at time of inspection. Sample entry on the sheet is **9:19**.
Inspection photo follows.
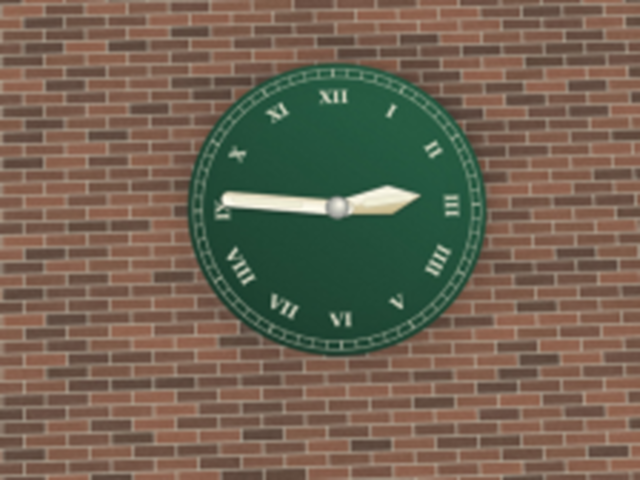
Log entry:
**2:46**
